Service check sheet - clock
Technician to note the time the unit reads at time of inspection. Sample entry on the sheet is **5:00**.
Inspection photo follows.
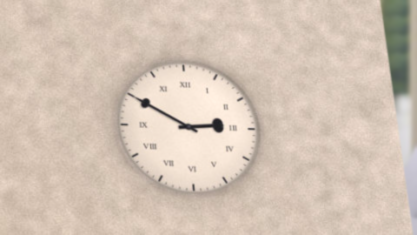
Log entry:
**2:50**
